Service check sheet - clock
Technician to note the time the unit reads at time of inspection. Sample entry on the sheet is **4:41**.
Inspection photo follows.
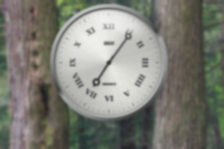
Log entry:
**7:06**
